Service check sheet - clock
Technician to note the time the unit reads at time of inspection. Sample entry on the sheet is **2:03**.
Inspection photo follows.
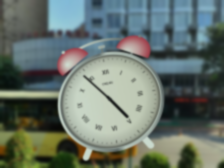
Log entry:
**4:54**
